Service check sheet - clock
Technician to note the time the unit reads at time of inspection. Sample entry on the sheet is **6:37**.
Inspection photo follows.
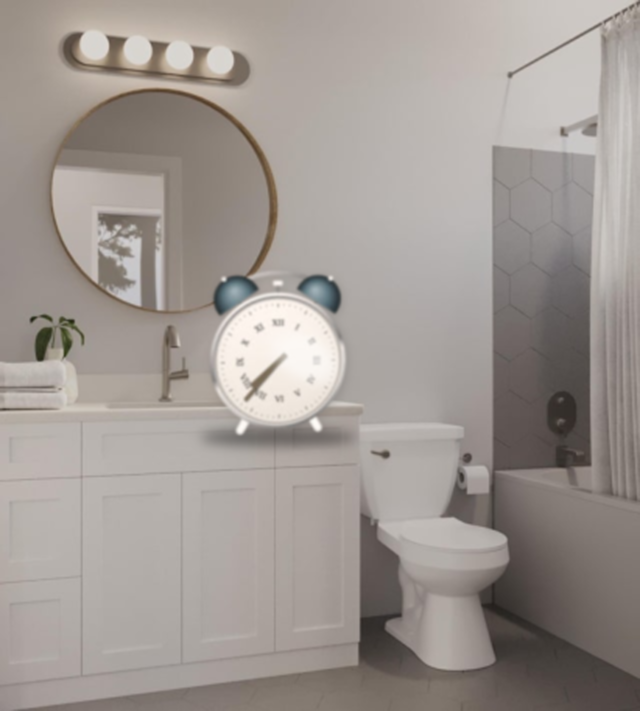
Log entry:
**7:37**
